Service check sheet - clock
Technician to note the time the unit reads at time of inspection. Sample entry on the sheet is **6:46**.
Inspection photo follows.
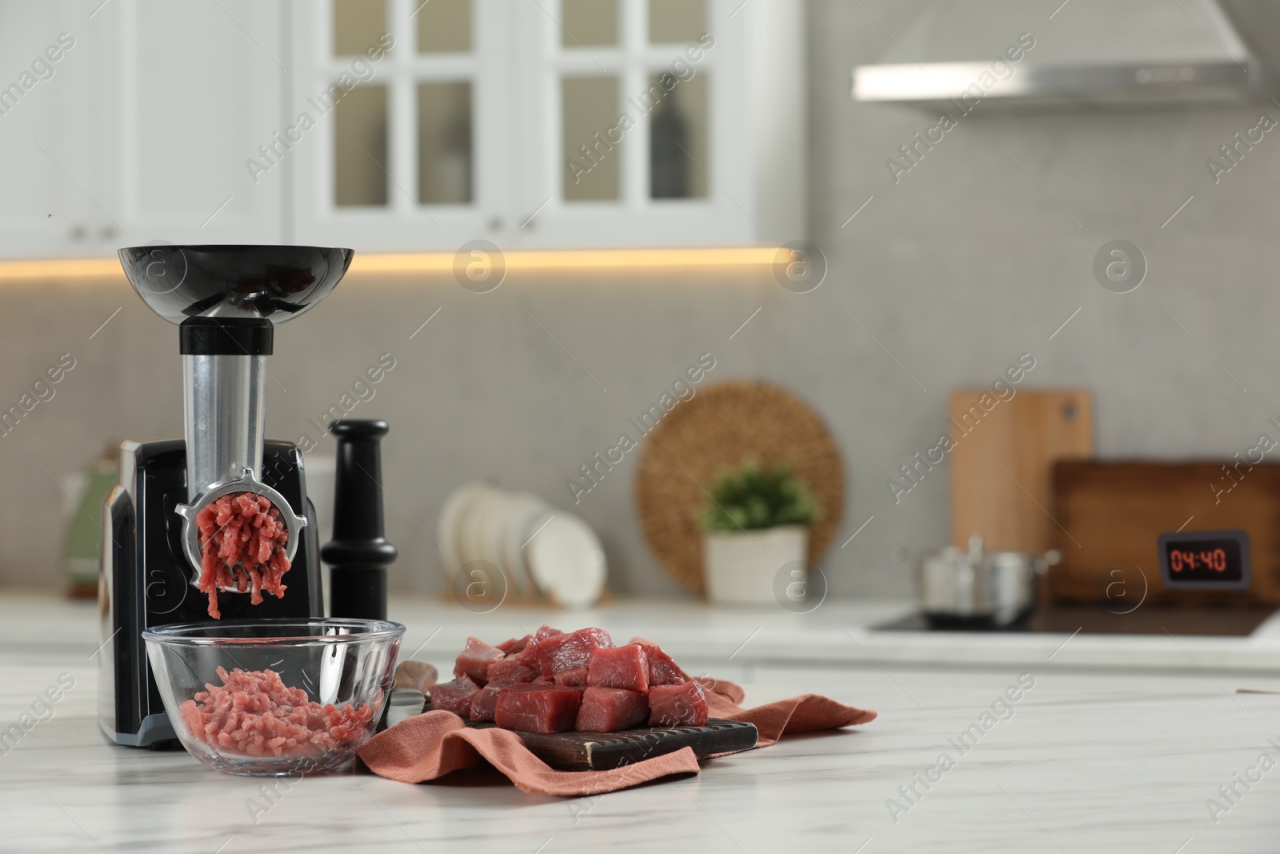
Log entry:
**4:40**
